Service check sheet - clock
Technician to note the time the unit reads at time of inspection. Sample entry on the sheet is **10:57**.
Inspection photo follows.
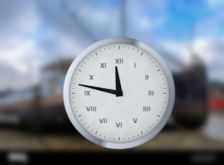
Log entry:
**11:47**
